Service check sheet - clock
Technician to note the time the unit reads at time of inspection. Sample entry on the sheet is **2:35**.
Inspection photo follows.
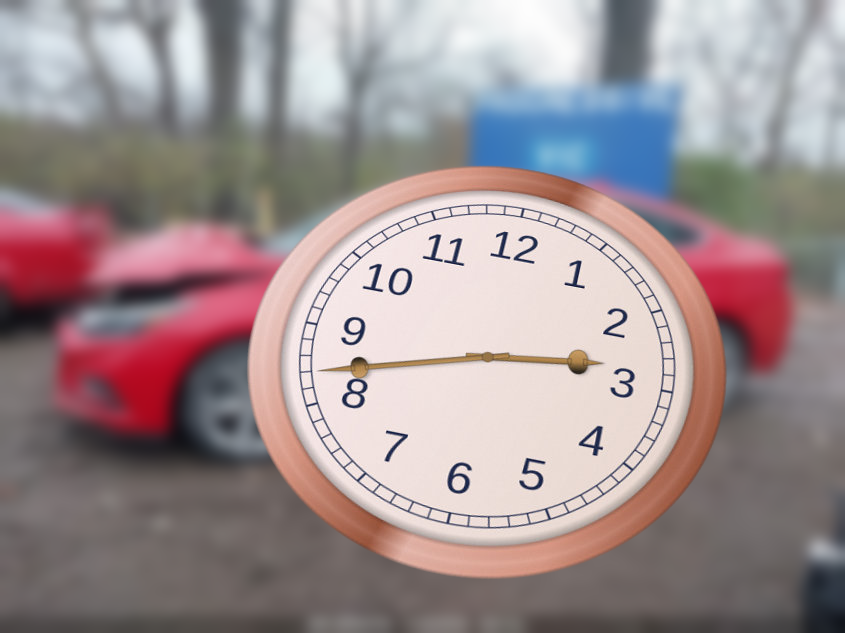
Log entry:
**2:42**
